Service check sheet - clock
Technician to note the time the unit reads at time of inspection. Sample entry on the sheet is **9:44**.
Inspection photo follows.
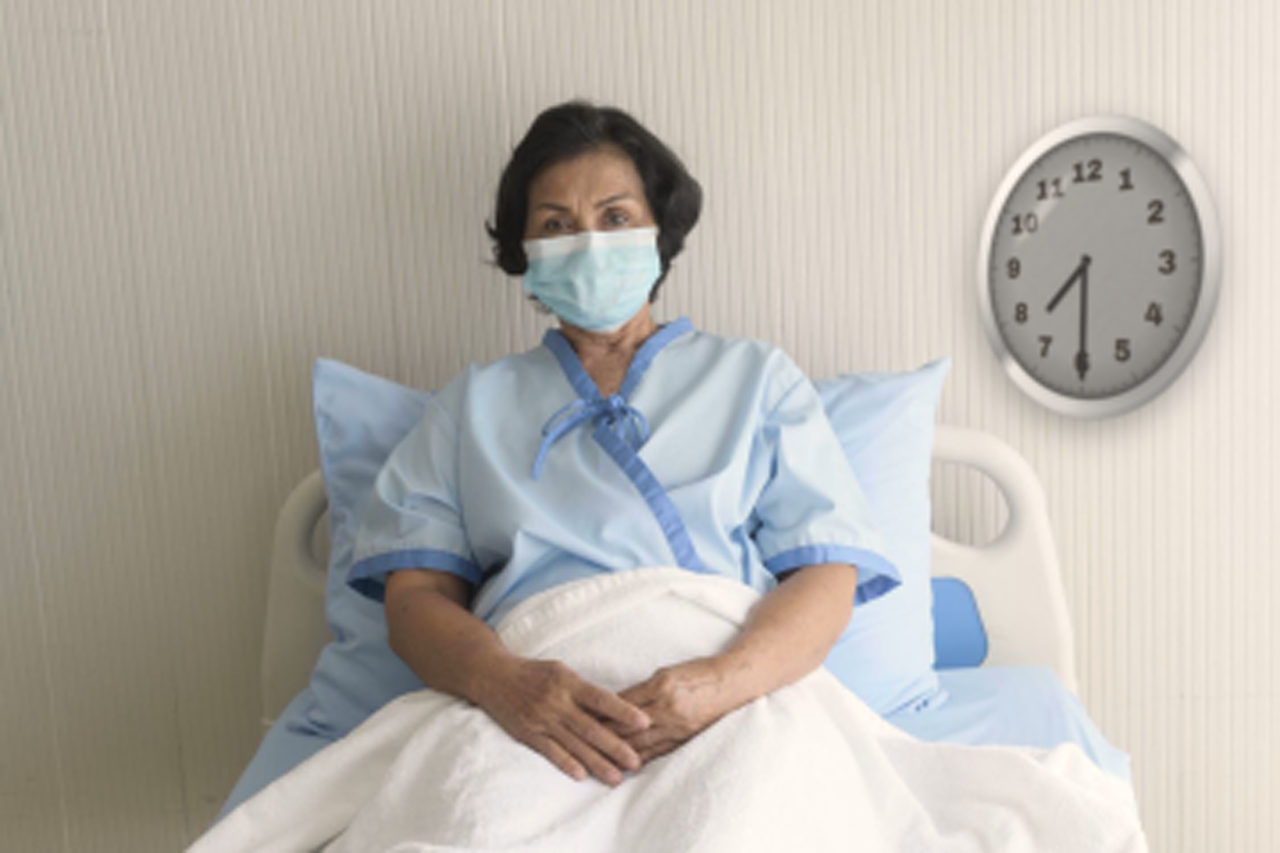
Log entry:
**7:30**
